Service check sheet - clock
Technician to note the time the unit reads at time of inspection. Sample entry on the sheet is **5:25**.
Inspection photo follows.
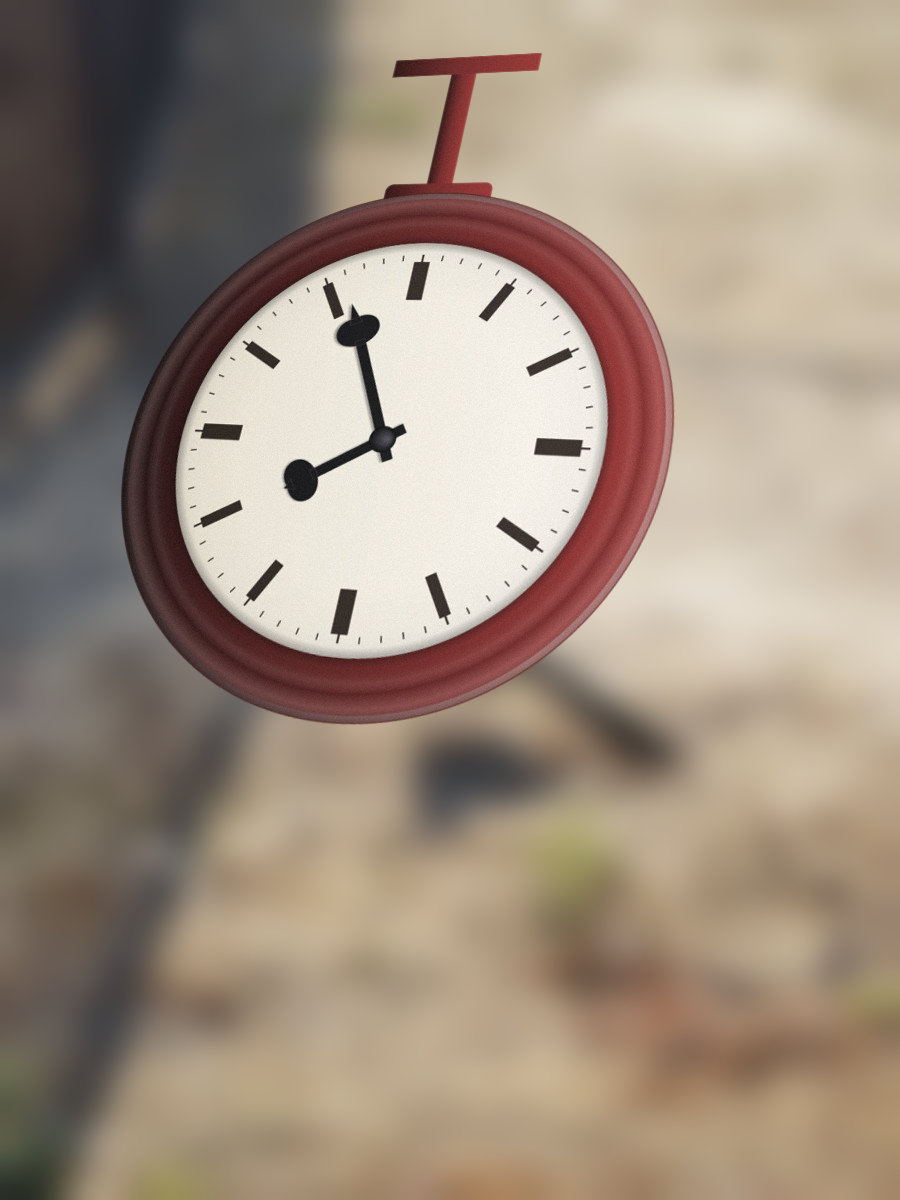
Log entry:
**7:56**
